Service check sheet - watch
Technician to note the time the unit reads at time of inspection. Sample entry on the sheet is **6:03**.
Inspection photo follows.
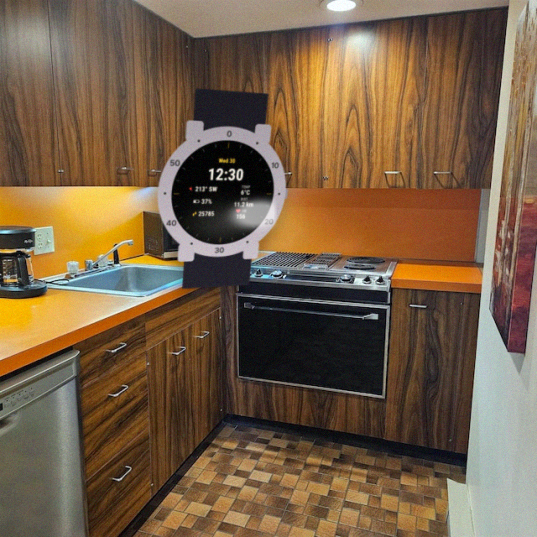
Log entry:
**12:30**
